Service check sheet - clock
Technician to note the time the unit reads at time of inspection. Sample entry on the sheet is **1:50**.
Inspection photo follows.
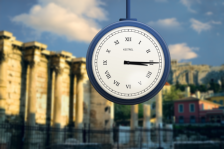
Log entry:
**3:15**
